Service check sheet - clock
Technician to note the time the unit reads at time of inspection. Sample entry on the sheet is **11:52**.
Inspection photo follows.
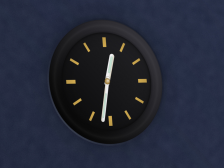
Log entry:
**12:32**
